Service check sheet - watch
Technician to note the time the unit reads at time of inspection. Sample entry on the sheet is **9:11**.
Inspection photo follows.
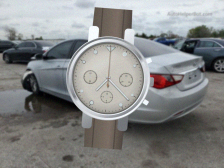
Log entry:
**7:22**
